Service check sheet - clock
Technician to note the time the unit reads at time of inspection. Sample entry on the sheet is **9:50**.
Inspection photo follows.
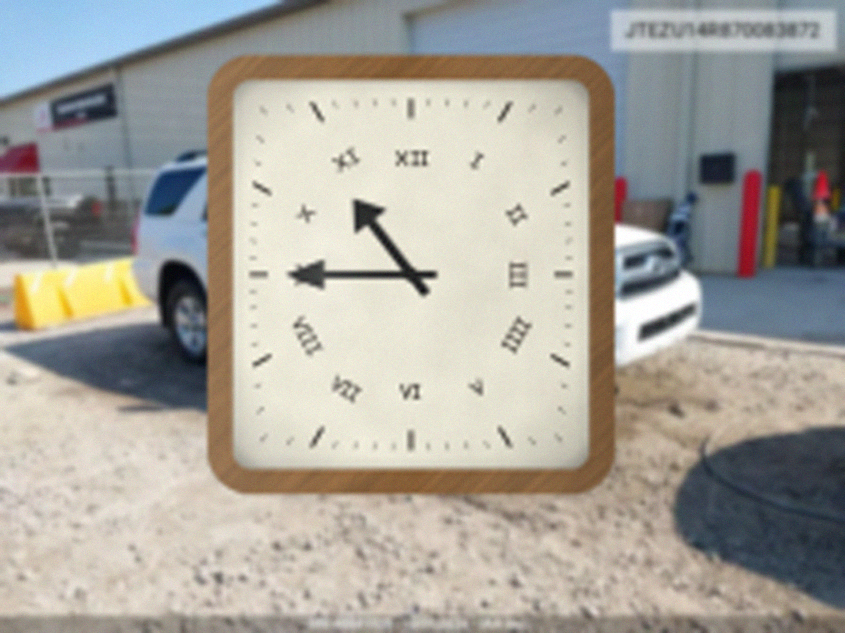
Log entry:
**10:45**
